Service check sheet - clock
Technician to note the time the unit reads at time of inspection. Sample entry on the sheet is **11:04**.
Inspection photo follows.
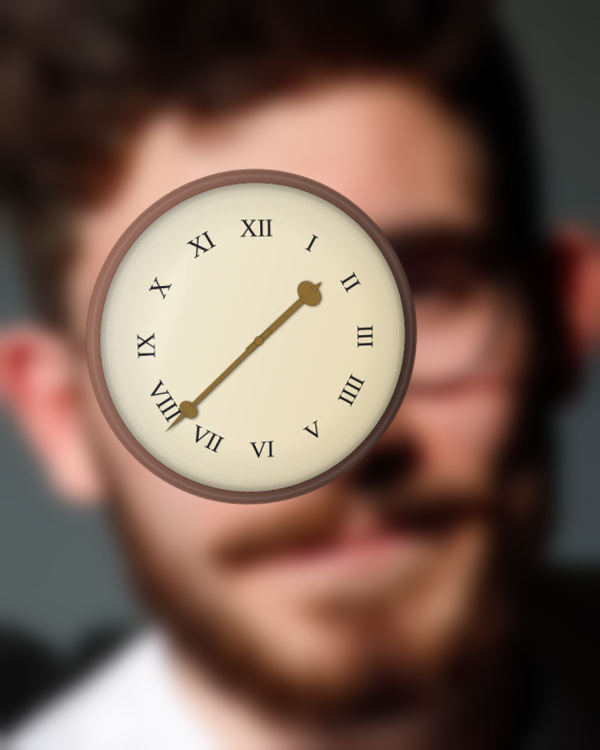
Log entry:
**1:38**
